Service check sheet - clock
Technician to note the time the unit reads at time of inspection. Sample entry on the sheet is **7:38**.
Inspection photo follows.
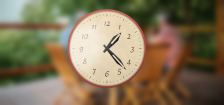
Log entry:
**1:23**
